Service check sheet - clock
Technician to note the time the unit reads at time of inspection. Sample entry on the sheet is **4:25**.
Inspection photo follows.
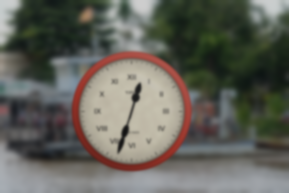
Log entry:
**12:33**
